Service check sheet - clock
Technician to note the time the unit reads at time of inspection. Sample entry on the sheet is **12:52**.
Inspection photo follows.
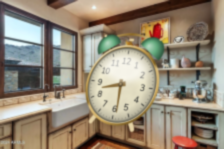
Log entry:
**8:29**
